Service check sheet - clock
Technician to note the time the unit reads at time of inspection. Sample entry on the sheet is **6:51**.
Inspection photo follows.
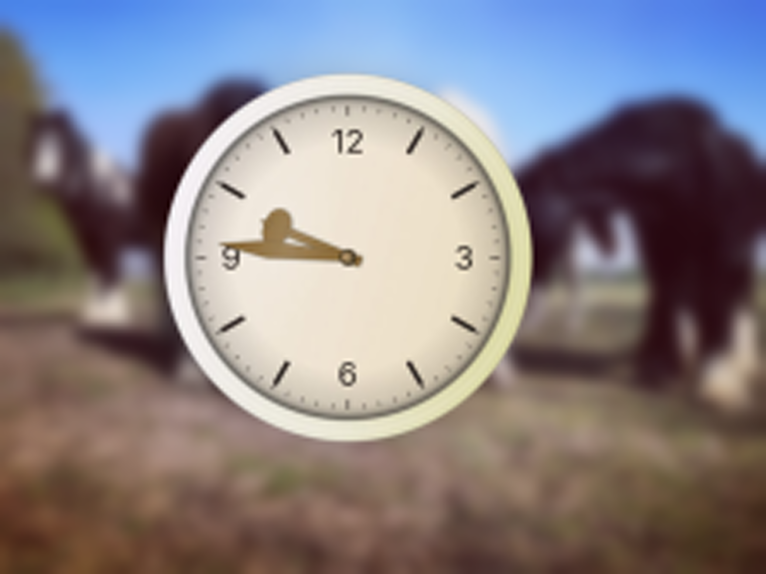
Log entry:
**9:46**
